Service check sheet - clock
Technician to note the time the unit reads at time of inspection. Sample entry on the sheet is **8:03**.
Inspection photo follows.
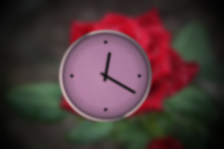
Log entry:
**12:20**
